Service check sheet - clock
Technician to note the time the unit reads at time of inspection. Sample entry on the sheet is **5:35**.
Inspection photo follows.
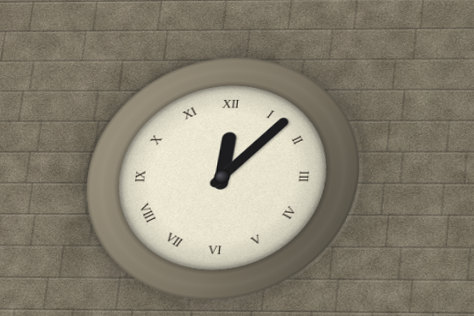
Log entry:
**12:07**
